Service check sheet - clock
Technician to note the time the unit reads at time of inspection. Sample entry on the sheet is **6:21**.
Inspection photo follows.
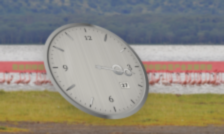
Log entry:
**3:17**
